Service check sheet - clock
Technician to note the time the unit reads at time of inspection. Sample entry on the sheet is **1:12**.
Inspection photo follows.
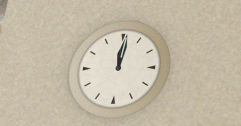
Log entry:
**12:01**
